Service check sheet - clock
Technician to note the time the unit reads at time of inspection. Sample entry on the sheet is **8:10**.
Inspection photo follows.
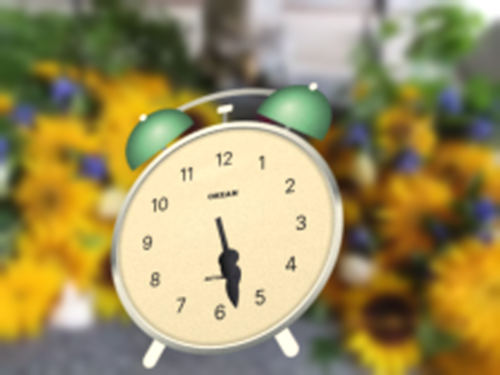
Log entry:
**5:28**
